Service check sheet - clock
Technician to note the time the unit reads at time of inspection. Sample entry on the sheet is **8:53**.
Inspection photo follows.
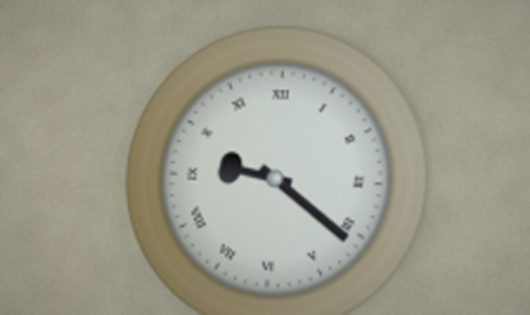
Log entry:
**9:21**
